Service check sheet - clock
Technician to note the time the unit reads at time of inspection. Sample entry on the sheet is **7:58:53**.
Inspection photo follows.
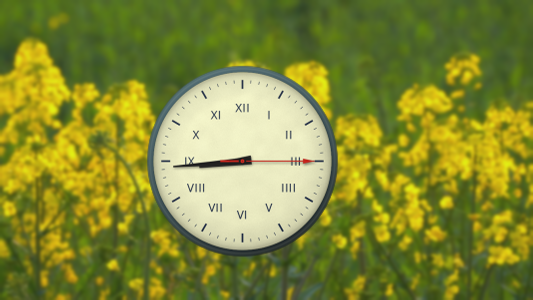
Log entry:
**8:44:15**
